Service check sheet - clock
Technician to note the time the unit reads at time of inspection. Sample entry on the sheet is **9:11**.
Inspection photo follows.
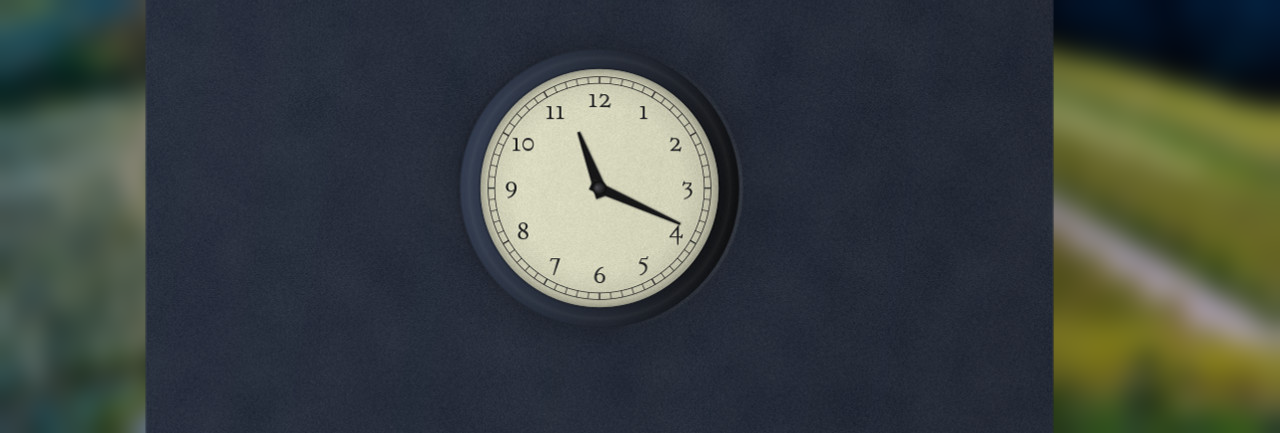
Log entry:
**11:19**
